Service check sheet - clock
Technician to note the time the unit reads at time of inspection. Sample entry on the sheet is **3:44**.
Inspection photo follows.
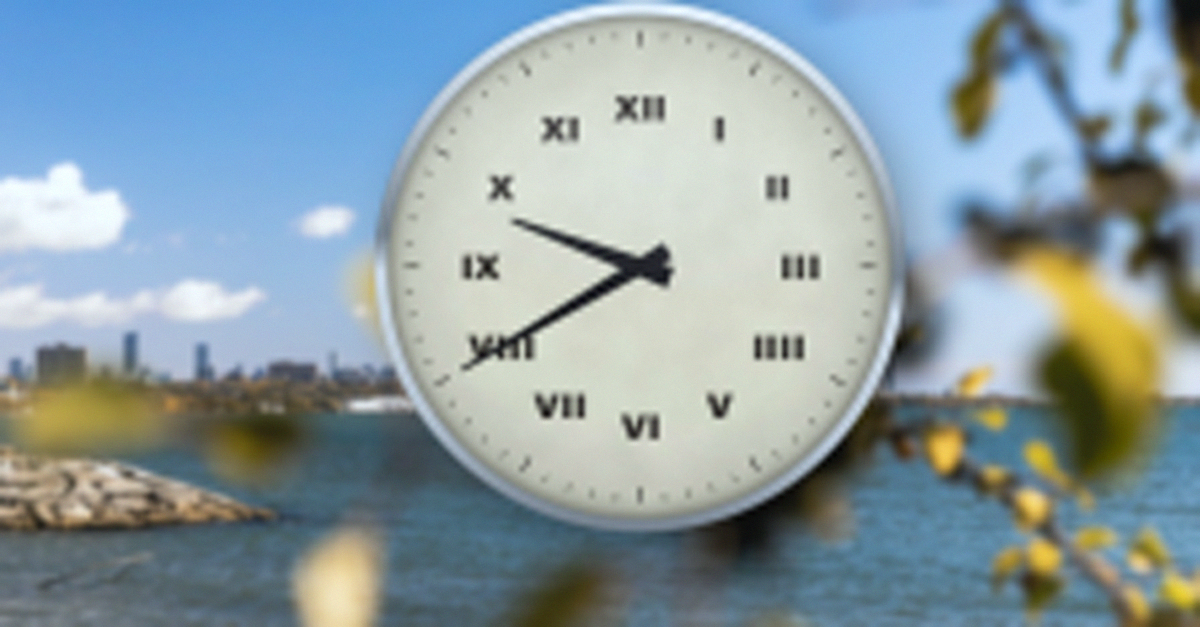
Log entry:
**9:40**
